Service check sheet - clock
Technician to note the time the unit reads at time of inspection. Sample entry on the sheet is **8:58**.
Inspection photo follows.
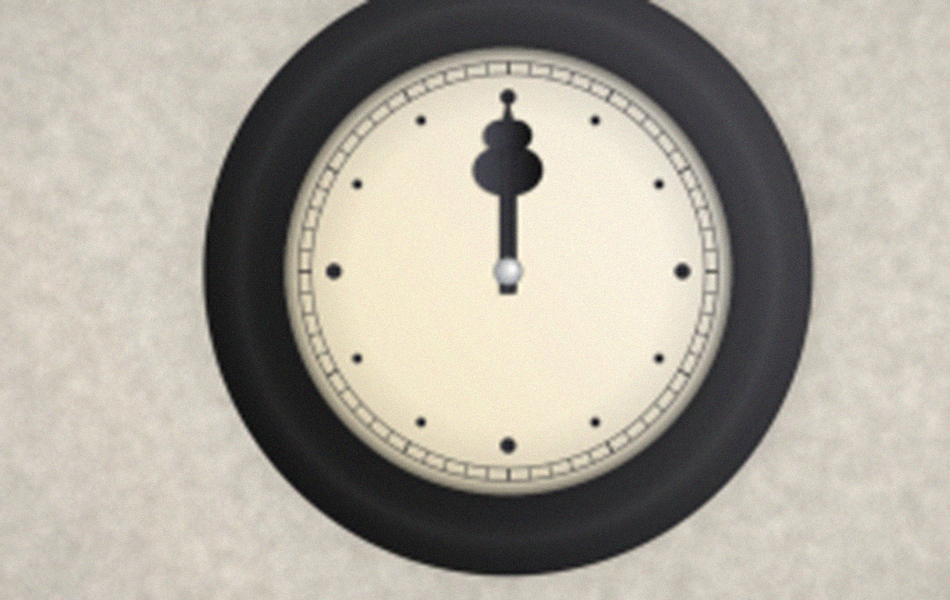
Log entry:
**12:00**
